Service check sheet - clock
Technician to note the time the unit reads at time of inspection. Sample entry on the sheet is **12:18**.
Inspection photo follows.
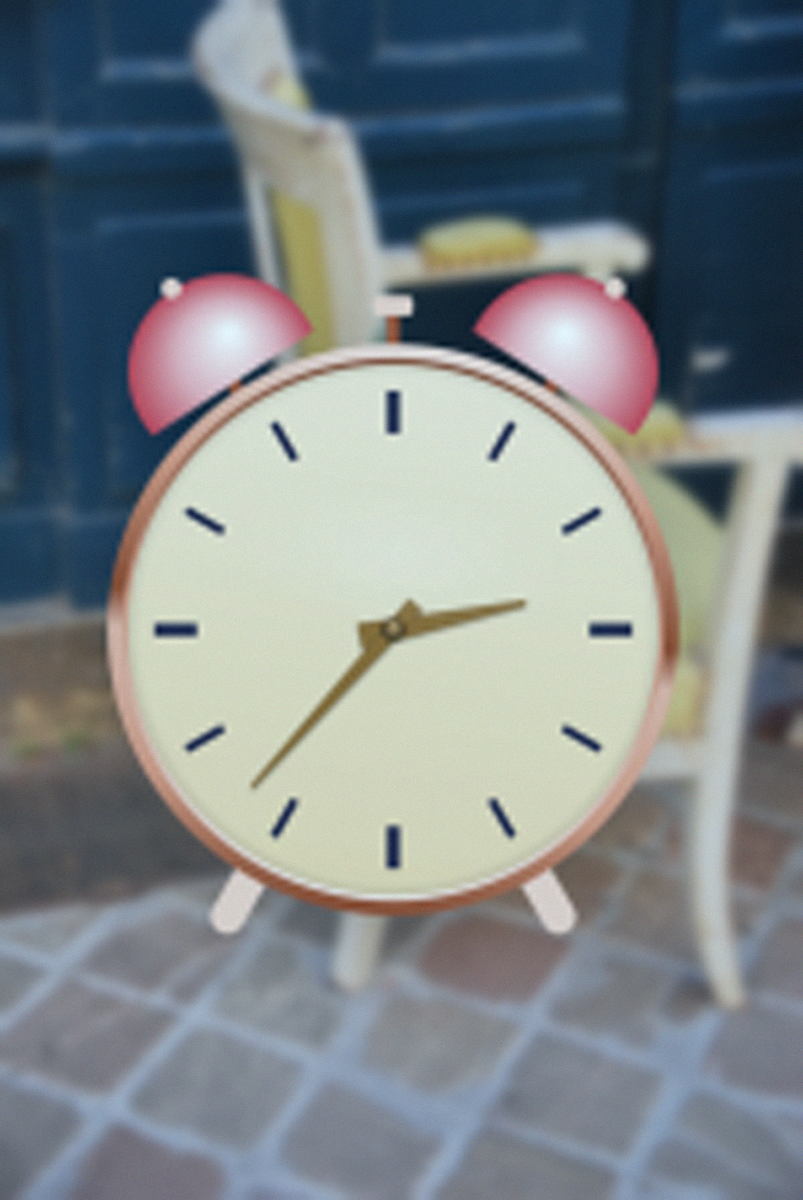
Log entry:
**2:37**
